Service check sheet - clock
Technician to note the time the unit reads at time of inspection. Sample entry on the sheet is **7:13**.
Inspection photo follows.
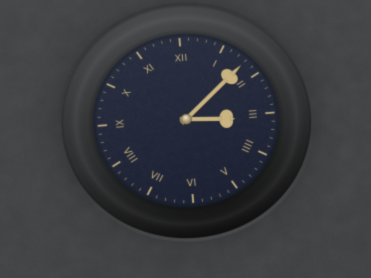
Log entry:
**3:08**
